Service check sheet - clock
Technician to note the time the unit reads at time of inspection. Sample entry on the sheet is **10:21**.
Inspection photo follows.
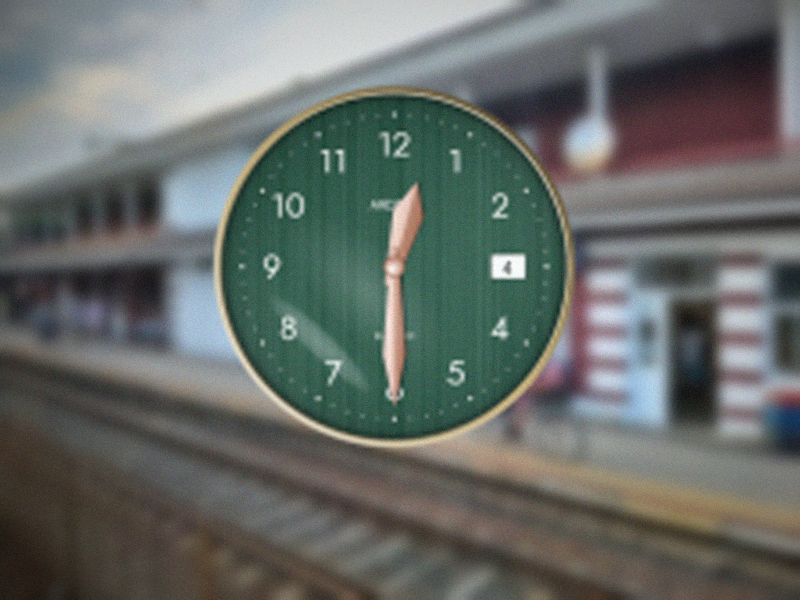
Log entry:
**12:30**
